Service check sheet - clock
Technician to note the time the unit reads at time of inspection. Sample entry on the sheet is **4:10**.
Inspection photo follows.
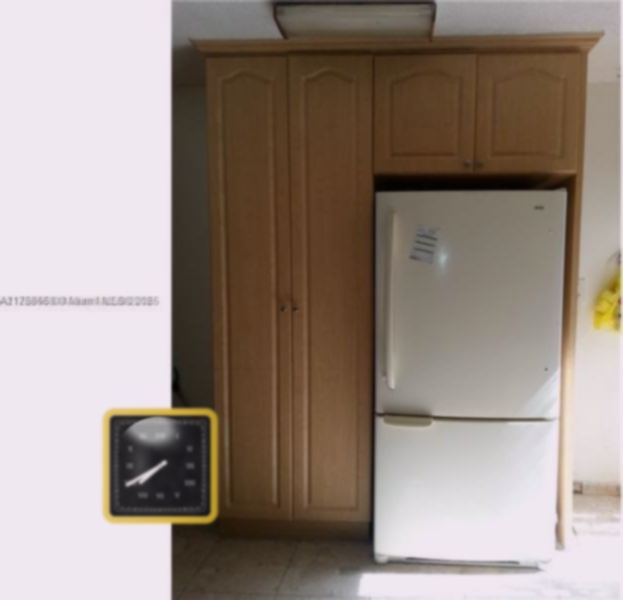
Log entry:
**7:40**
